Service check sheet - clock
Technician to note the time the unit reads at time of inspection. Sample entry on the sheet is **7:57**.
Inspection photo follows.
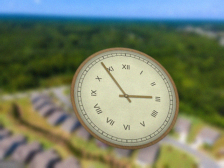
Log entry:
**2:54**
